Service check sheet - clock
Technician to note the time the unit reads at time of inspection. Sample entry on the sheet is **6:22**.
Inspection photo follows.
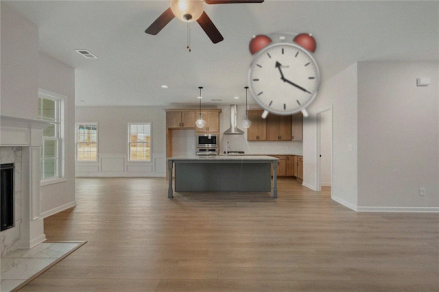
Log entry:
**11:20**
